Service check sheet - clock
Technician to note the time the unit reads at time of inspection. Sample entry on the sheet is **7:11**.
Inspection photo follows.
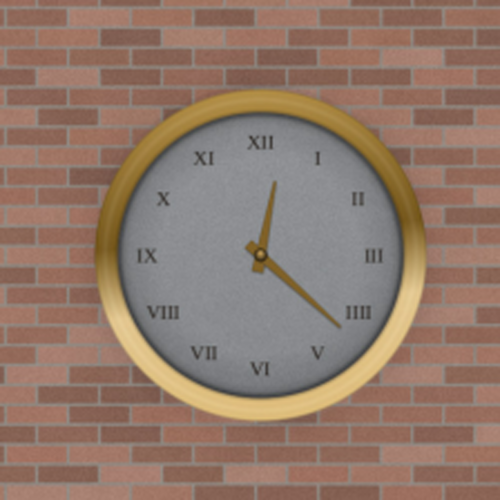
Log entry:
**12:22**
